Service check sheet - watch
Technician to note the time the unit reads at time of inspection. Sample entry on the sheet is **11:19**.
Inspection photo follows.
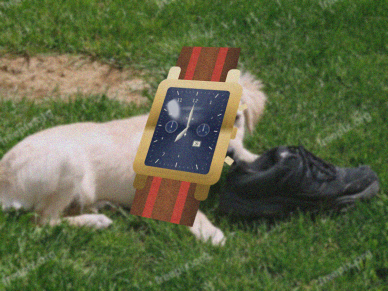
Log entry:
**7:00**
